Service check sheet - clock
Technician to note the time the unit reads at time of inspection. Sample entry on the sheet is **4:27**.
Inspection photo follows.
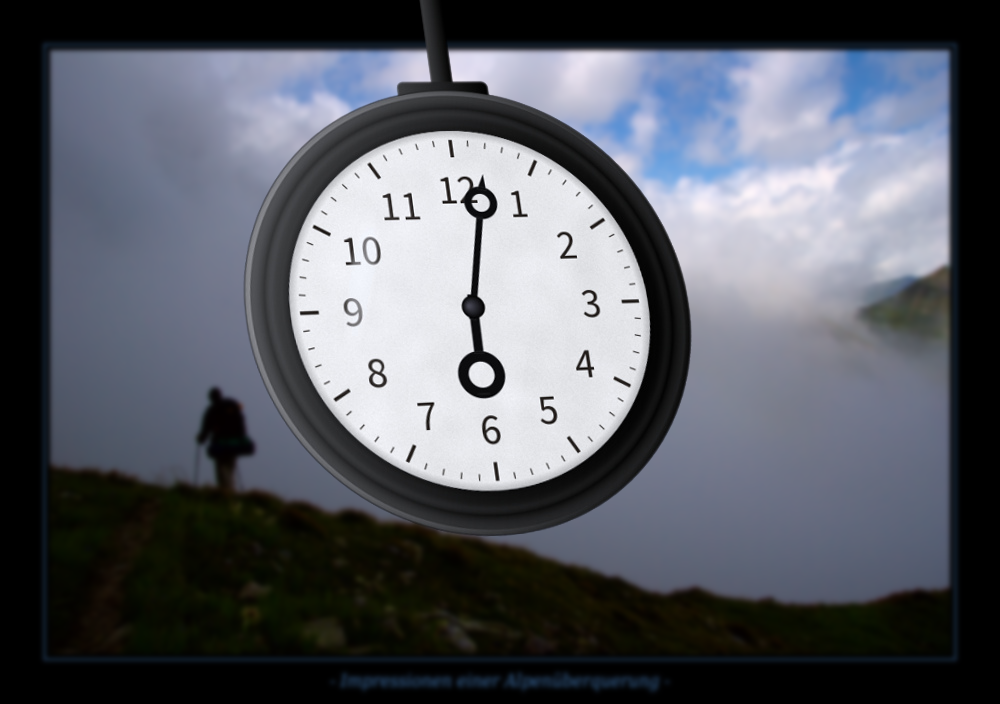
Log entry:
**6:02**
